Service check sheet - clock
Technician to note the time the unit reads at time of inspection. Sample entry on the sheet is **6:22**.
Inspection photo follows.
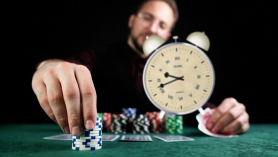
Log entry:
**9:42**
